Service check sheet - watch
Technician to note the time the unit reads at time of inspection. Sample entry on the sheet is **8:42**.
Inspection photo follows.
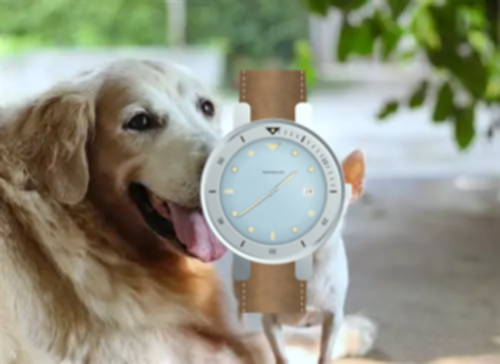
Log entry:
**1:39**
